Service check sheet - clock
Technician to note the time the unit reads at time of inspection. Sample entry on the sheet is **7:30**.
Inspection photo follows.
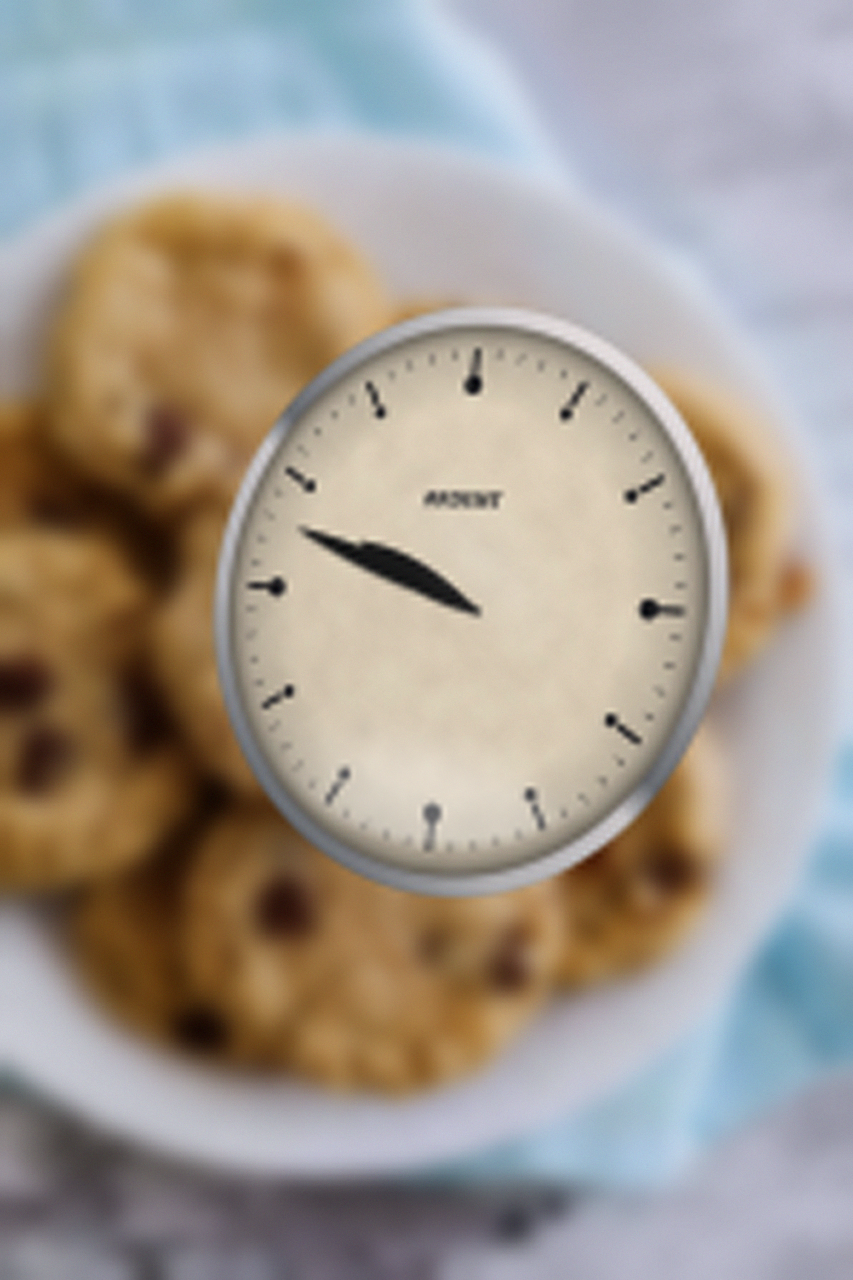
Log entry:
**9:48**
